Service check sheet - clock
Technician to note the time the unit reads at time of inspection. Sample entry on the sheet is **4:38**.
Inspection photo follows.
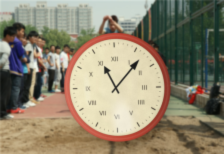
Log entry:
**11:07**
